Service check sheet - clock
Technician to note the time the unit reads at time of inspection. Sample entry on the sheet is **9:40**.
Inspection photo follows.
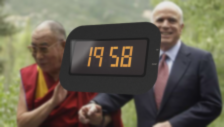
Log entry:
**19:58**
